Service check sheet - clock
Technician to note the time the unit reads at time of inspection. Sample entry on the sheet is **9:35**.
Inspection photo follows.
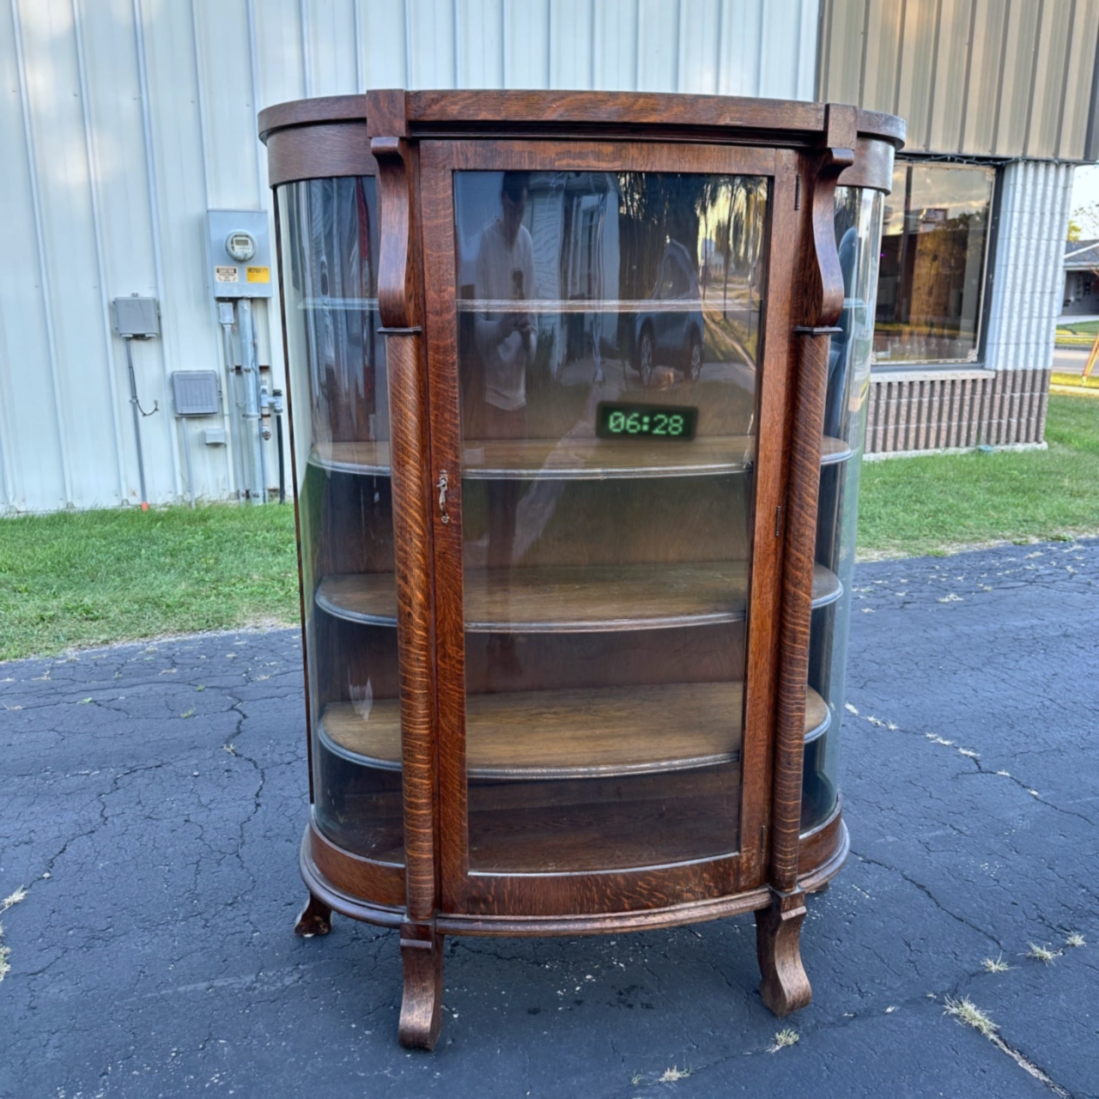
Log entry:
**6:28**
